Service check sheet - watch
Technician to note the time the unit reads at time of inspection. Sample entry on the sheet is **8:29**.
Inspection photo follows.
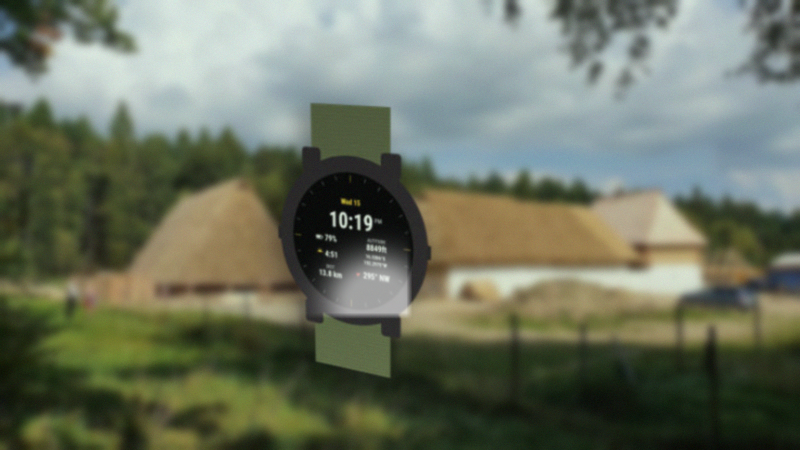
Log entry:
**10:19**
